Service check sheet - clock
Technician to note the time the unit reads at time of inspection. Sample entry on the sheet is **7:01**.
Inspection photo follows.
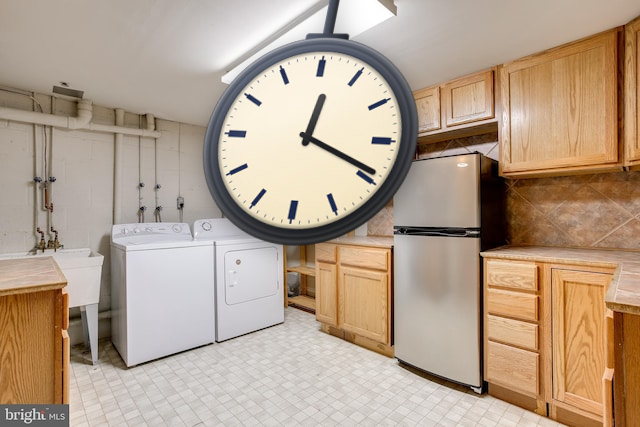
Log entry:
**12:19**
